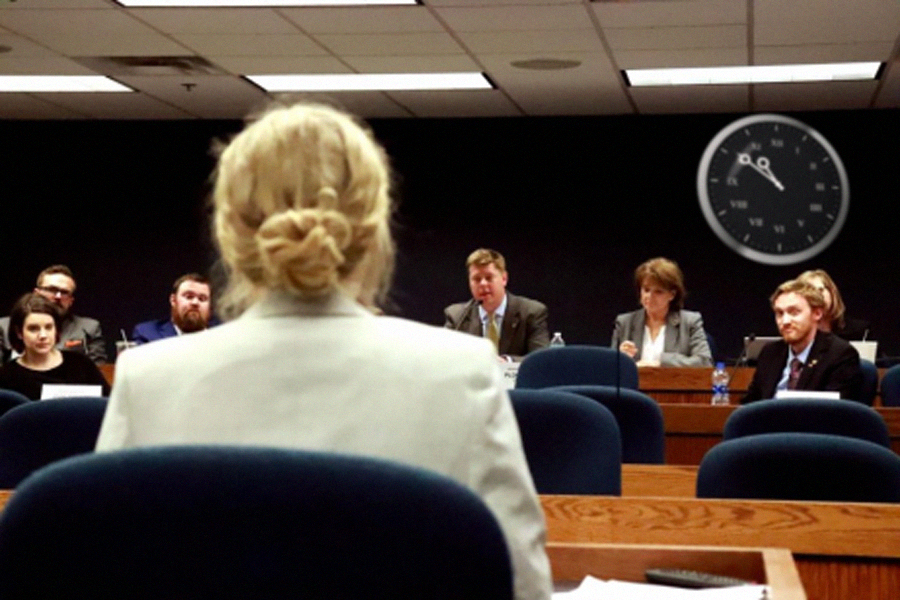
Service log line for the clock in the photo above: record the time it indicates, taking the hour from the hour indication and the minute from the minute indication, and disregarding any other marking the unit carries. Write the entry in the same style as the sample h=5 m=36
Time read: h=10 m=51
